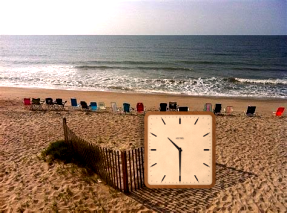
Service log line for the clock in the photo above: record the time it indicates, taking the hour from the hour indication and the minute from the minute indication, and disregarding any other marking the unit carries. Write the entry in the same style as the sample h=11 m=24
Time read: h=10 m=30
